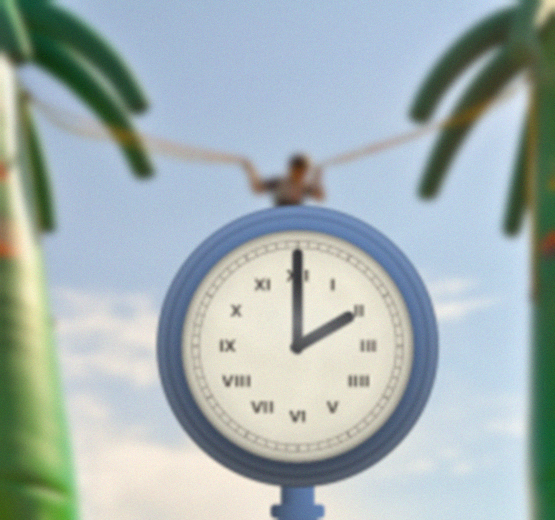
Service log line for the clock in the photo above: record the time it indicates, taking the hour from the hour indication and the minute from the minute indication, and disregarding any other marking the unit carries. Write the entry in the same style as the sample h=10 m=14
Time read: h=2 m=0
